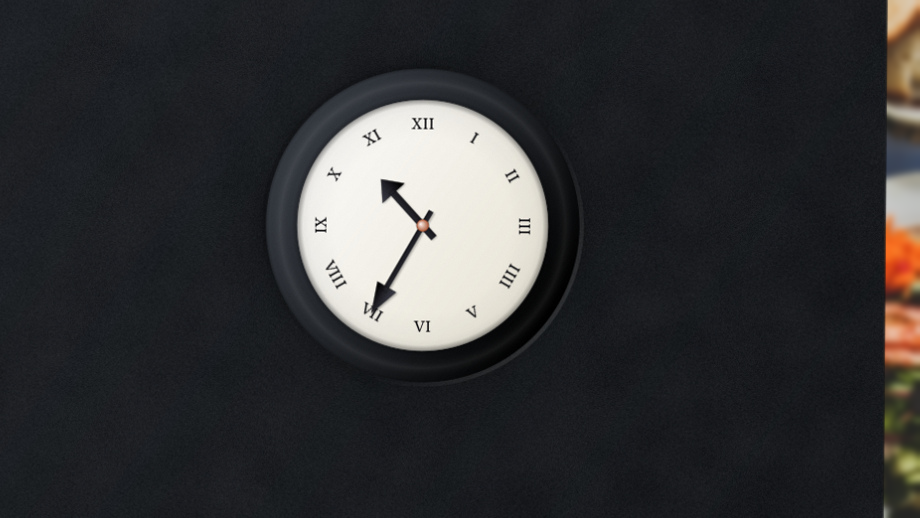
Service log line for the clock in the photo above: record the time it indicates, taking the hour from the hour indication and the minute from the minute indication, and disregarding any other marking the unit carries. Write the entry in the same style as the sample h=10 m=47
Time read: h=10 m=35
